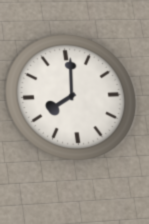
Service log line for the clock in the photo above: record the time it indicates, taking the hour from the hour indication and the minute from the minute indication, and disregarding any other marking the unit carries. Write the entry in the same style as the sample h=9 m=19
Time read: h=8 m=1
